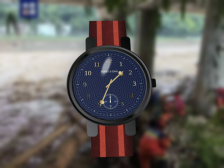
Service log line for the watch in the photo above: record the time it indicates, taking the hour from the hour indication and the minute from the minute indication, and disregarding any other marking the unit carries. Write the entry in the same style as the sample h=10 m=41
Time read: h=1 m=34
